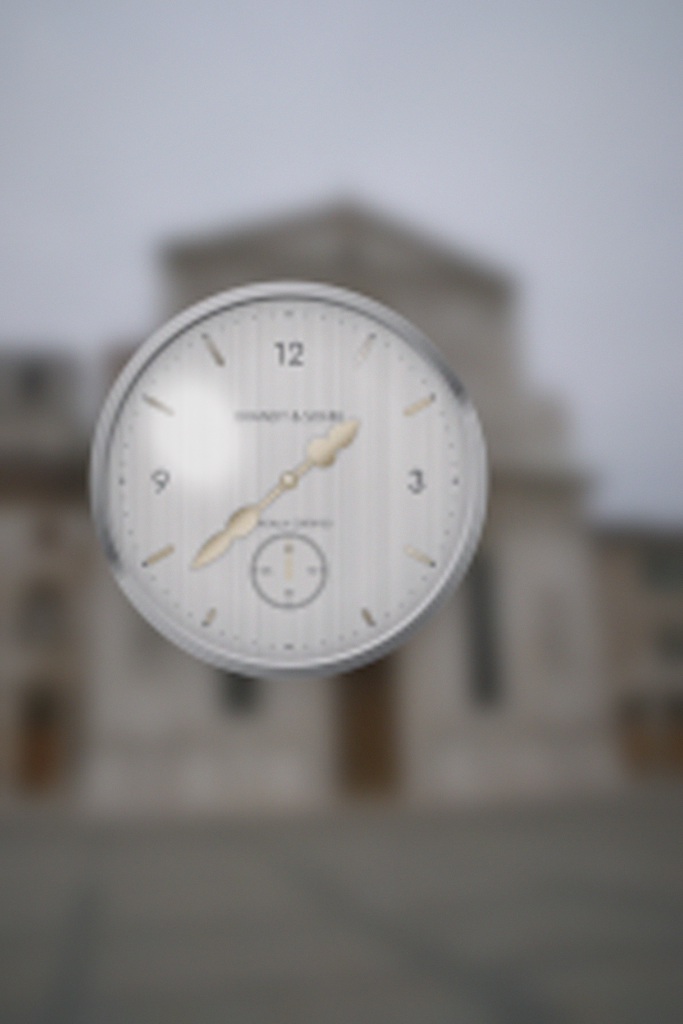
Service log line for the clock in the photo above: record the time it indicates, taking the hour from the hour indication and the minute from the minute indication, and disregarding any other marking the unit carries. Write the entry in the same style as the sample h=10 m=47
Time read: h=1 m=38
